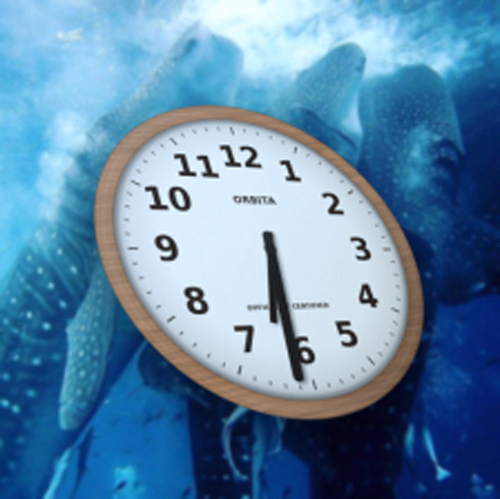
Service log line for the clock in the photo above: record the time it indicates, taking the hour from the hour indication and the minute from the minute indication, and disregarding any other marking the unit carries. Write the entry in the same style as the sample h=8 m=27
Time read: h=6 m=31
